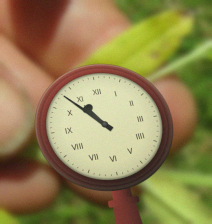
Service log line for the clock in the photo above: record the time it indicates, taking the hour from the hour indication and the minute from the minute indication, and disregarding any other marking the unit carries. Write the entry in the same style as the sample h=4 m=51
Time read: h=10 m=53
